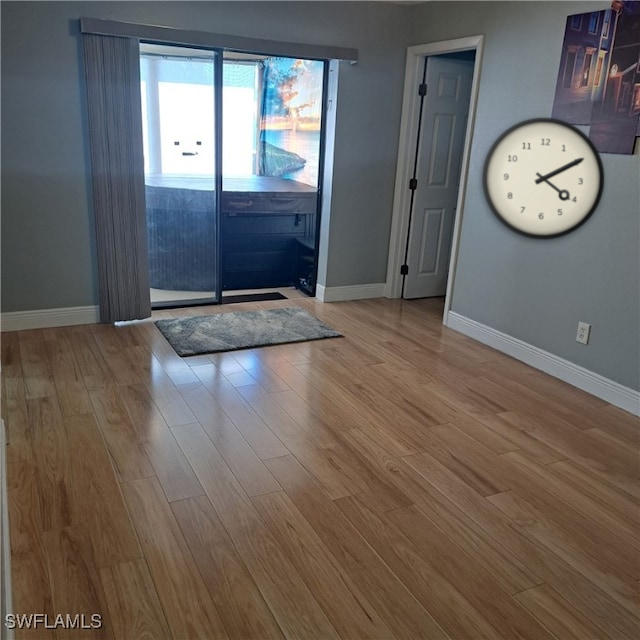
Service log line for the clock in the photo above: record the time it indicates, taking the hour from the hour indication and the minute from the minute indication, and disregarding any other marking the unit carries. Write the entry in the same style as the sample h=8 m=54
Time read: h=4 m=10
